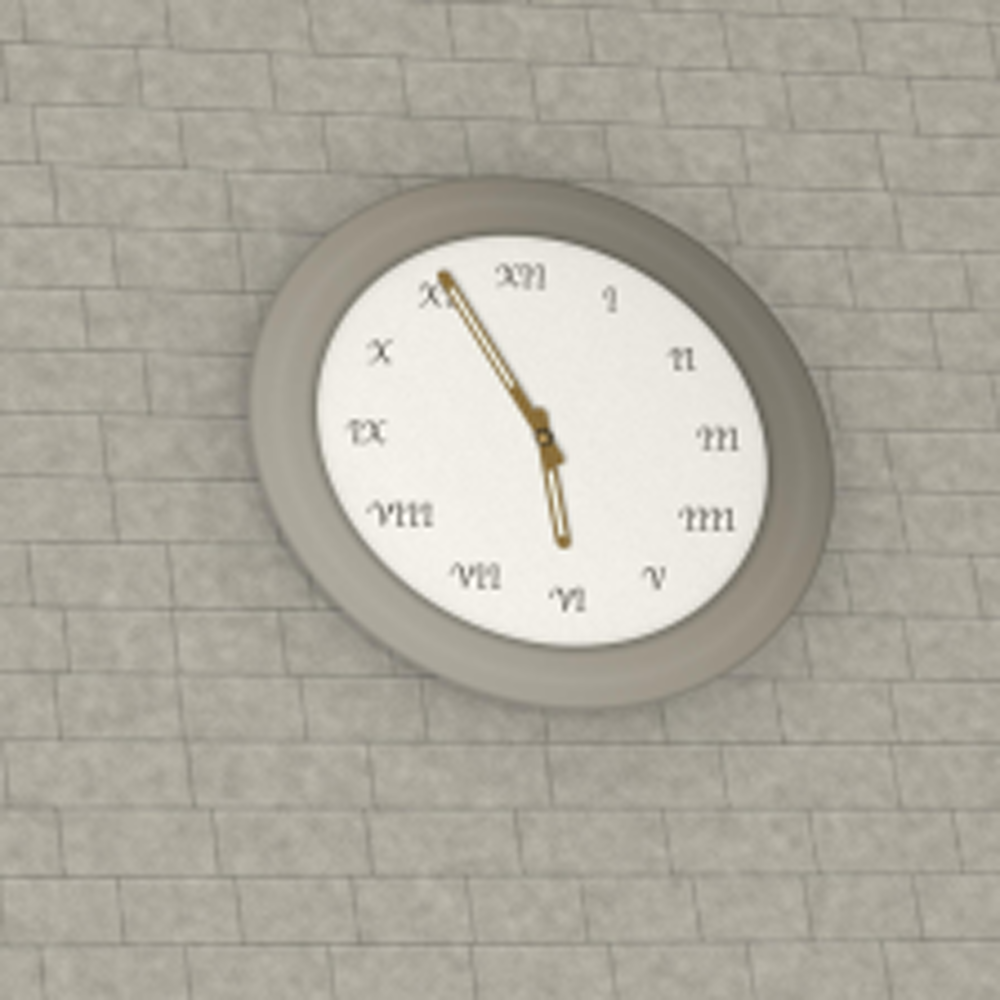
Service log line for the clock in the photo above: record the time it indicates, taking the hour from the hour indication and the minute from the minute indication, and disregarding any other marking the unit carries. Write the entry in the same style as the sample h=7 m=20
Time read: h=5 m=56
